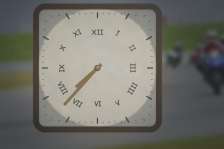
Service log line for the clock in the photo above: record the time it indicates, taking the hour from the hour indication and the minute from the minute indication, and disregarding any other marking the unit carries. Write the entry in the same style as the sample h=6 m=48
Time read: h=7 m=37
